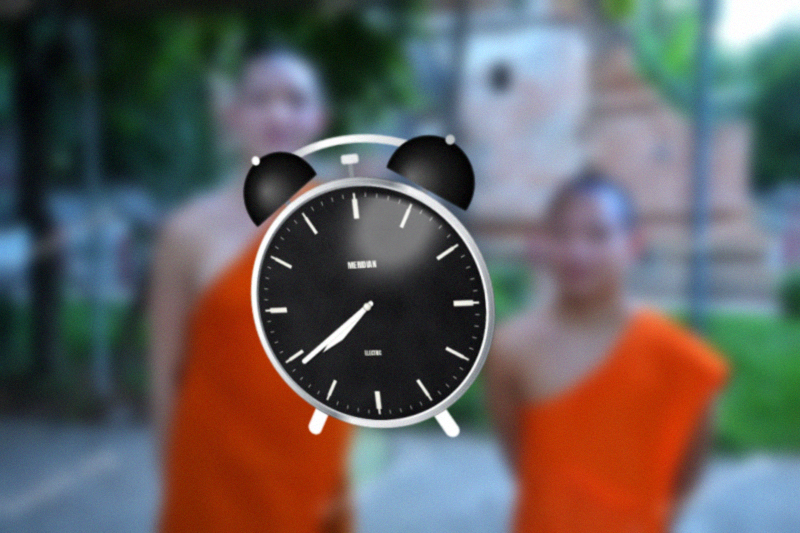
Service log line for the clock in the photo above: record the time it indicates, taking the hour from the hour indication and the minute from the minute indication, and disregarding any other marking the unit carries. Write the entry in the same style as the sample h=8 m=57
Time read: h=7 m=39
